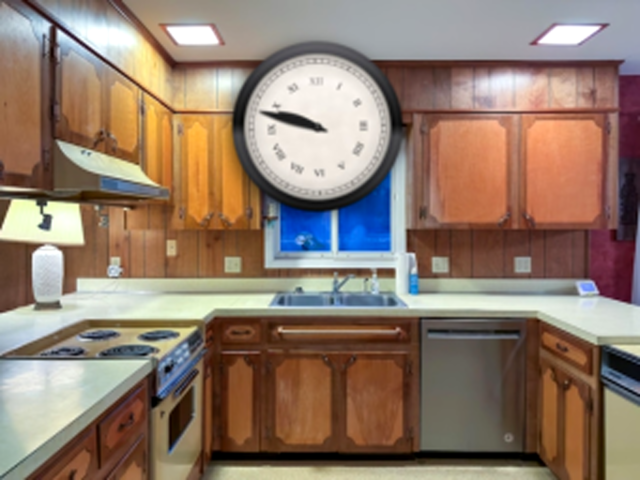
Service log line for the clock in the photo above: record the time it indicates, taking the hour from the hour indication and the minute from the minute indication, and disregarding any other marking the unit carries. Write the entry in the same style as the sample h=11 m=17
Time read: h=9 m=48
